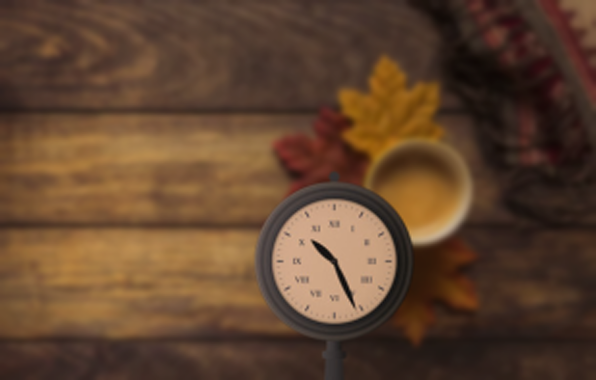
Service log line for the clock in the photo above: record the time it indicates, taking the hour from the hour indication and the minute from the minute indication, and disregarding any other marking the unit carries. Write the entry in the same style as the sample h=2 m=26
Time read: h=10 m=26
